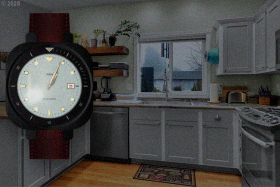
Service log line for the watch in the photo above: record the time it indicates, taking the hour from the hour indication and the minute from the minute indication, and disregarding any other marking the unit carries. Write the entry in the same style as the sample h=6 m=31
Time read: h=1 m=4
